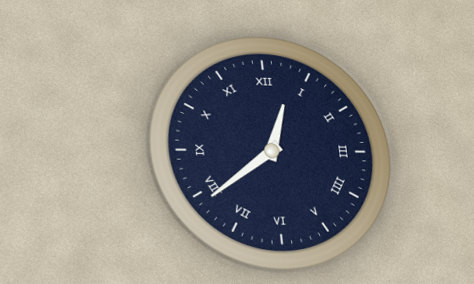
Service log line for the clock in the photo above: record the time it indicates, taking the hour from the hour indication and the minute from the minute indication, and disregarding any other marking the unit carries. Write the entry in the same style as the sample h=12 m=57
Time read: h=12 m=39
